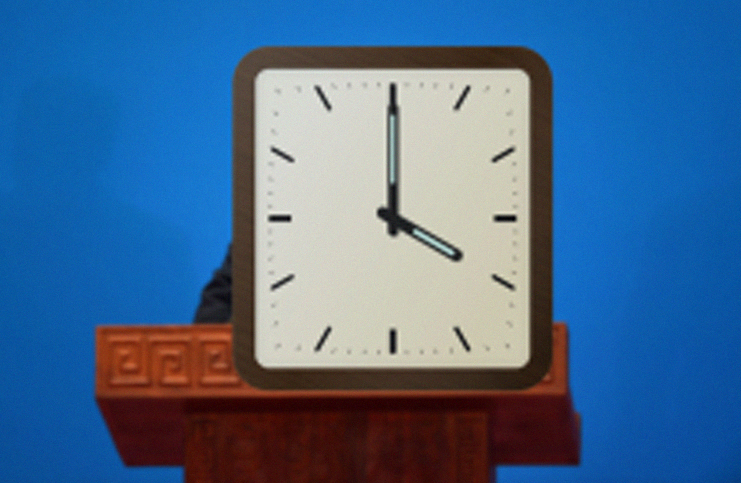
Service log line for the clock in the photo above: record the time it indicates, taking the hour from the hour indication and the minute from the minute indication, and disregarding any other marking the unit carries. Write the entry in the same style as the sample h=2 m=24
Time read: h=4 m=0
